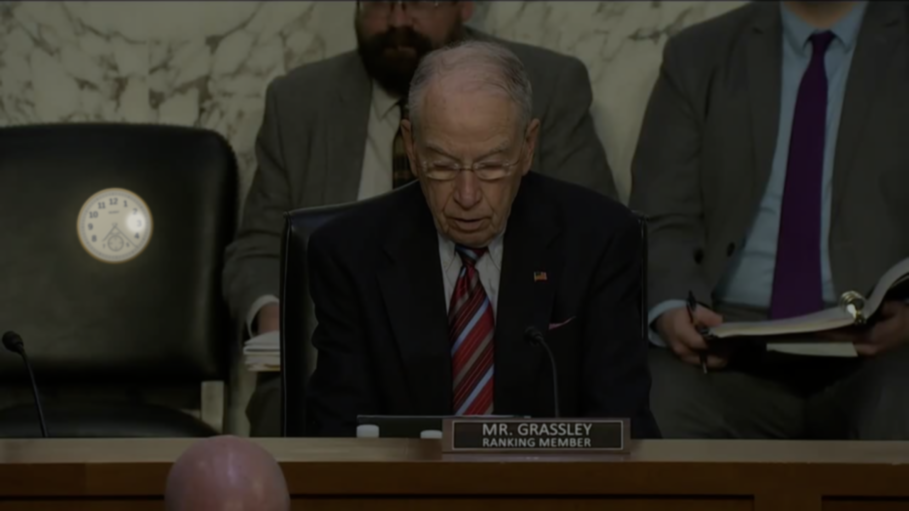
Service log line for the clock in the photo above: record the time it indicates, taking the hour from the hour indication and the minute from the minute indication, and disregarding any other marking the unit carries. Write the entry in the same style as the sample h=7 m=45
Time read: h=7 m=23
